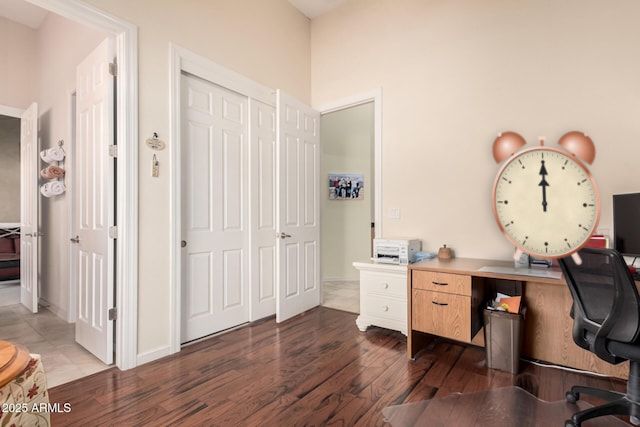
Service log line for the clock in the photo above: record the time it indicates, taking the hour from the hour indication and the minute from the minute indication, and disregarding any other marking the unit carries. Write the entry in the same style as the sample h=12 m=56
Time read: h=12 m=0
